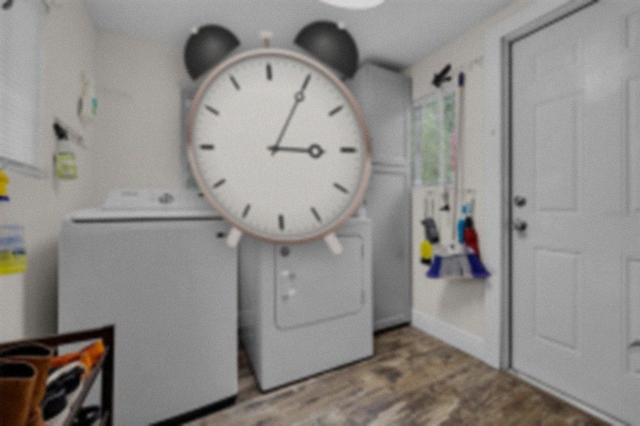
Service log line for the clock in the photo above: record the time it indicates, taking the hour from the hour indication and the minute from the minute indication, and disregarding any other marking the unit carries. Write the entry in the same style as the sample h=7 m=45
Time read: h=3 m=5
